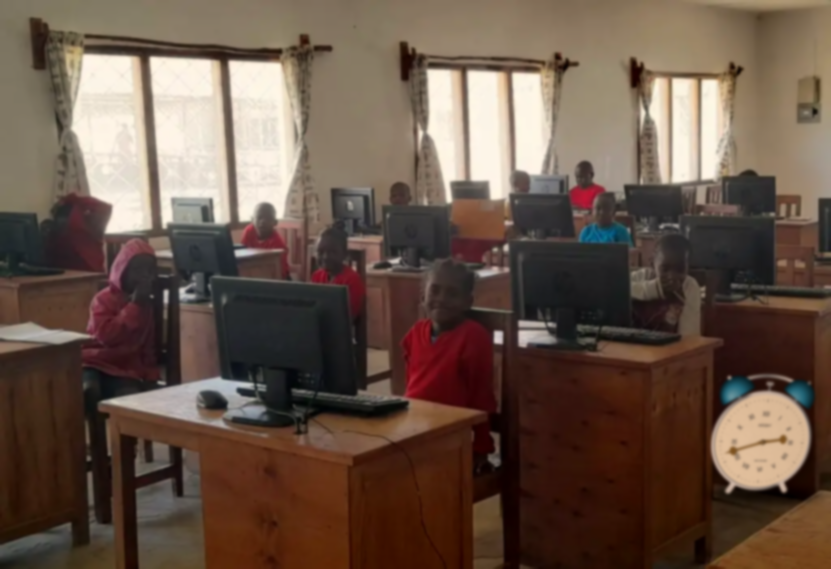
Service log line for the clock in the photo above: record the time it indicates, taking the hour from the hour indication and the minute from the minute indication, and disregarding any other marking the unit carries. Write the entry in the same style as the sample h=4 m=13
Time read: h=2 m=42
